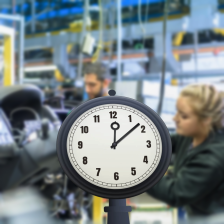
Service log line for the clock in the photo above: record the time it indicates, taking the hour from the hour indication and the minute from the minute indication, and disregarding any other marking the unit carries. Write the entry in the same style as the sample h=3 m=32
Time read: h=12 m=8
